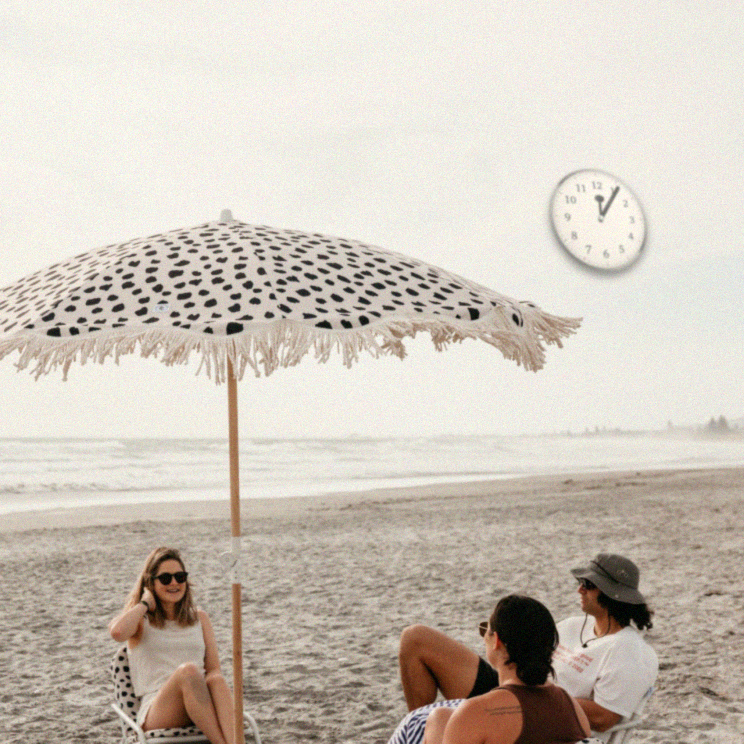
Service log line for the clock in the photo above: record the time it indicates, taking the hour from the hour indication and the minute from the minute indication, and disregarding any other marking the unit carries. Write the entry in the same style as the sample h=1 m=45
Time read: h=12 m=6
